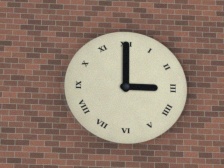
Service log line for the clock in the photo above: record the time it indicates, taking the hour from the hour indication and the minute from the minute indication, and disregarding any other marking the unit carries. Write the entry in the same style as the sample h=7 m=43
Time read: h=3 m=0
